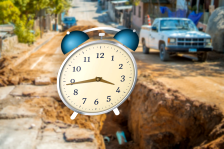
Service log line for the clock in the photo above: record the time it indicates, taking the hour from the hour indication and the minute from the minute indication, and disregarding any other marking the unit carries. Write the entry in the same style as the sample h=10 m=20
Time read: h=3 m=44
